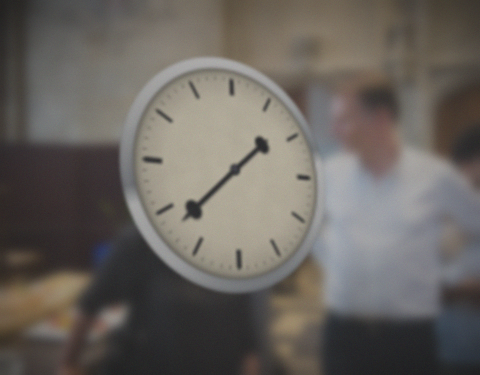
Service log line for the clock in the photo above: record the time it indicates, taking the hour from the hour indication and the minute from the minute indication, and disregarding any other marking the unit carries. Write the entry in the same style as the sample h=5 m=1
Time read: h=1 m=38
